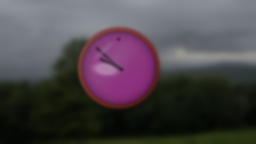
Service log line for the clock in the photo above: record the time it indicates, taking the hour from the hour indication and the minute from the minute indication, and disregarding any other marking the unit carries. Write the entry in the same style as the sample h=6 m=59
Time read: h=9 m=52
